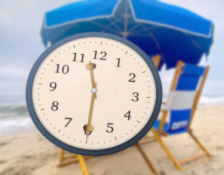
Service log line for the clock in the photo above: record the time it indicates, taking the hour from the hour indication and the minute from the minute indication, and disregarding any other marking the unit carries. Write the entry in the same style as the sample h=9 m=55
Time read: h=11 m=30
